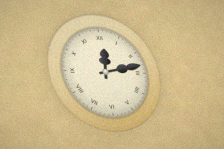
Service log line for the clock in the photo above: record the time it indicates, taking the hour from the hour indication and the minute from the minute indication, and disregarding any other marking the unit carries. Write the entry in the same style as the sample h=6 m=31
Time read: h=12 m=13
